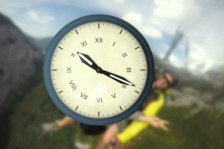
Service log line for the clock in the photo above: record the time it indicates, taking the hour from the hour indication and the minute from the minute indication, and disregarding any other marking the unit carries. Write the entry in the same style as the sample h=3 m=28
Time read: h=10 m=19
